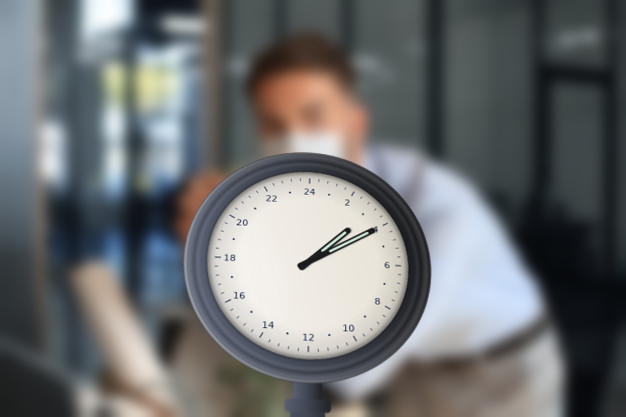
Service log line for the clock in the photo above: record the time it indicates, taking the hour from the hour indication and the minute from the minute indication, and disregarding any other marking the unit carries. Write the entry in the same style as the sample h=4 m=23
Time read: h=3 m=10
